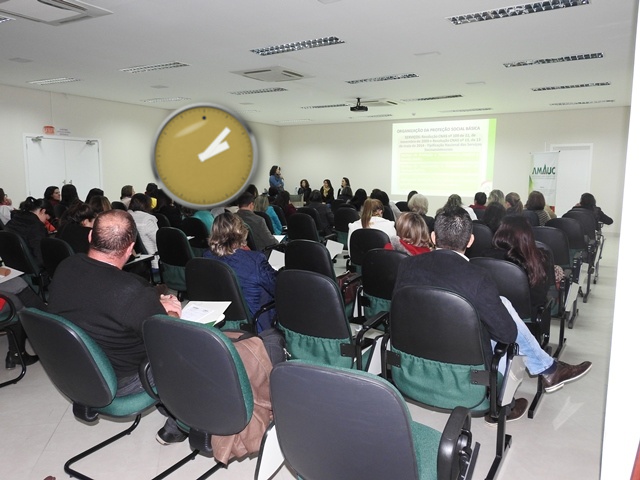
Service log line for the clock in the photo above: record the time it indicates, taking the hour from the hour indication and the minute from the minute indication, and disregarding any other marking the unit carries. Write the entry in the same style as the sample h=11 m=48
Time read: h=2 m=7
